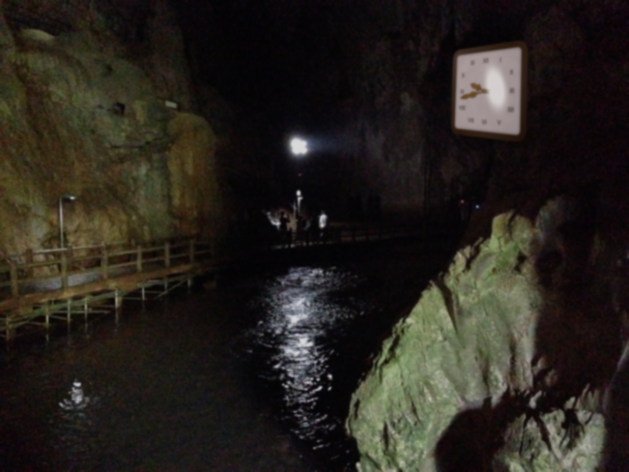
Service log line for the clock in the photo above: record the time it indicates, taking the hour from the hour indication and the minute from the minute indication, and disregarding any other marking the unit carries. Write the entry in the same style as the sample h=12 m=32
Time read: h=9 m=43
